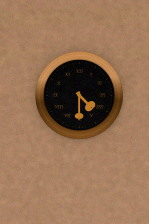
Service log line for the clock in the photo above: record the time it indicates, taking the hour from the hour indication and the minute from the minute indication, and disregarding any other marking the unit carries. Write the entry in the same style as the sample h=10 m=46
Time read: h=4 m=30
